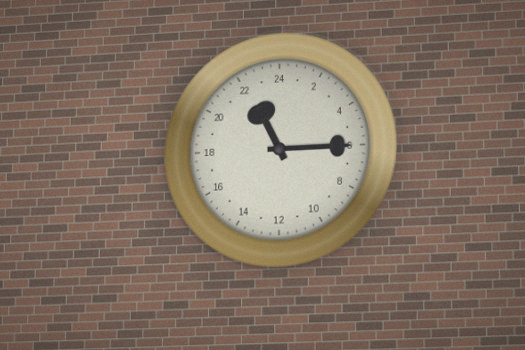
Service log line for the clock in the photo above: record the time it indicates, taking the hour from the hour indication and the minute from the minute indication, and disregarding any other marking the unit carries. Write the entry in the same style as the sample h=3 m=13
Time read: h=22 m=15
